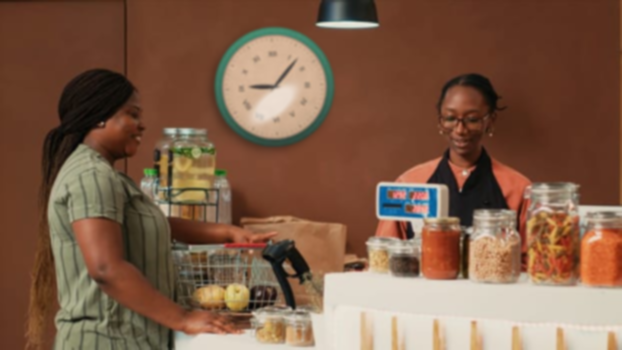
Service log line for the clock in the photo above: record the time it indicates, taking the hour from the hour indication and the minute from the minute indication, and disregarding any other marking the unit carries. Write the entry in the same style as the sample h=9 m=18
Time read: h=9 m=7
